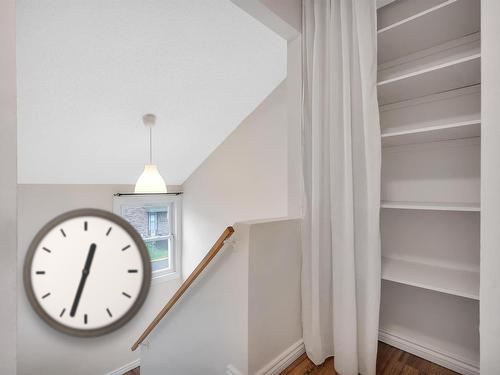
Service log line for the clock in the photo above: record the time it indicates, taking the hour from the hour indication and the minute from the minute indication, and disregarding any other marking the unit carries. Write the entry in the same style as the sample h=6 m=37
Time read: h=12 m=33
